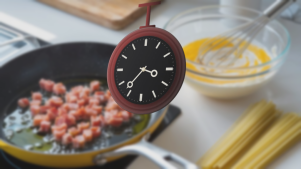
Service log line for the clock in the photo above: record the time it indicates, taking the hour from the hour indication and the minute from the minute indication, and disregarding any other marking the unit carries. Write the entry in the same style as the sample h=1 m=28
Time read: h=3 m=37
